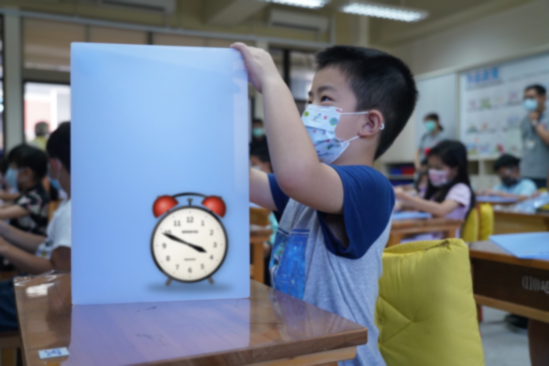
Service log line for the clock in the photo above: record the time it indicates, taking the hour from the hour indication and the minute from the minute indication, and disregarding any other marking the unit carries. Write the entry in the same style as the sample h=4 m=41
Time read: h=3 m=49
